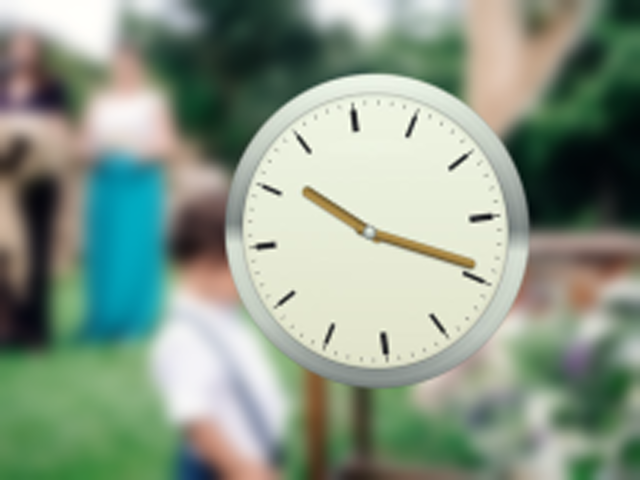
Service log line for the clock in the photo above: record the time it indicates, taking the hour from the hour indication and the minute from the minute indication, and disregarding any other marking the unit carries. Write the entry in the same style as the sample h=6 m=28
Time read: h=10 m=19
